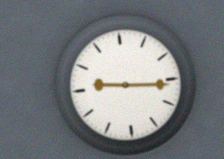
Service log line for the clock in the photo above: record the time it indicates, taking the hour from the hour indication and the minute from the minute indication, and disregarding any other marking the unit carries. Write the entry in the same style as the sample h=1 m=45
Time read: h=9 m=16
